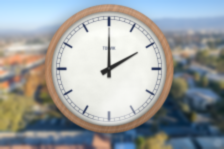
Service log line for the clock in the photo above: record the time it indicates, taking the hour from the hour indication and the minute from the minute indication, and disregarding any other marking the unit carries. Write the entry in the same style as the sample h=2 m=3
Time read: h=2 m=0
